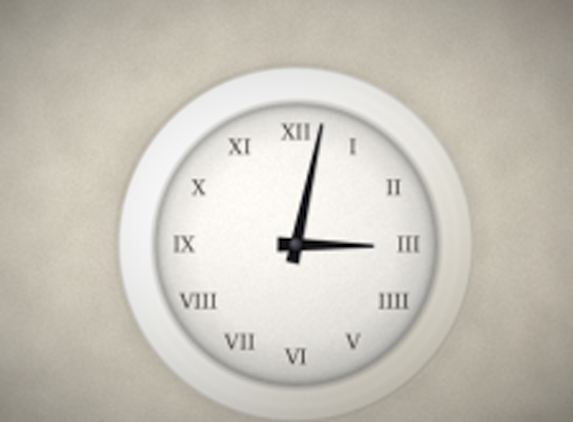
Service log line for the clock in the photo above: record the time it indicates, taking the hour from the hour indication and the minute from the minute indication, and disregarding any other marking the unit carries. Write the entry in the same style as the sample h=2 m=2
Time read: h=3 m=2
